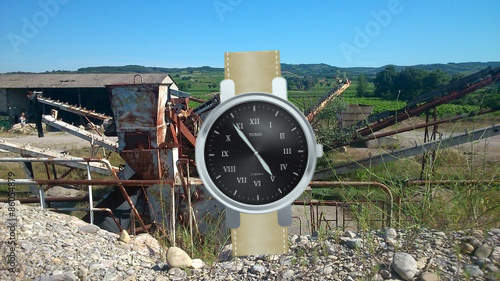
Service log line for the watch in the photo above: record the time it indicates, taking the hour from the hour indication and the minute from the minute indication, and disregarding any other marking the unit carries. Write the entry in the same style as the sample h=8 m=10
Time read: h=4 m=54
